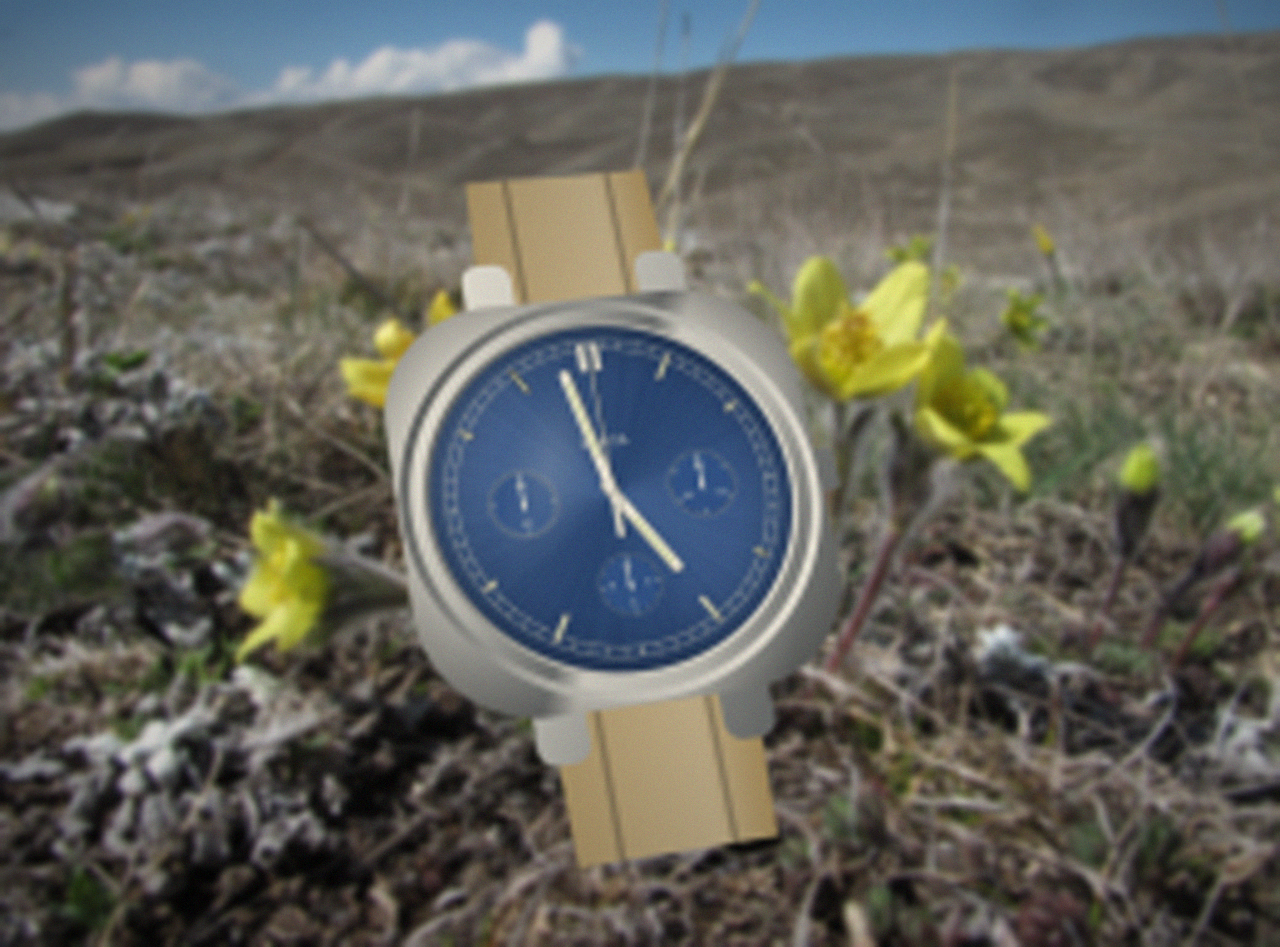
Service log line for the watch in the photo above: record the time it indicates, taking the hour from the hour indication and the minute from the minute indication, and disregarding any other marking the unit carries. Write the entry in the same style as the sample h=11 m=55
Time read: h=4 m=58
